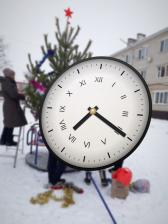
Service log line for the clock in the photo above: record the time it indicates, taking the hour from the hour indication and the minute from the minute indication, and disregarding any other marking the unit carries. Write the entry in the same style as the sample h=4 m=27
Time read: h=7 m=20
